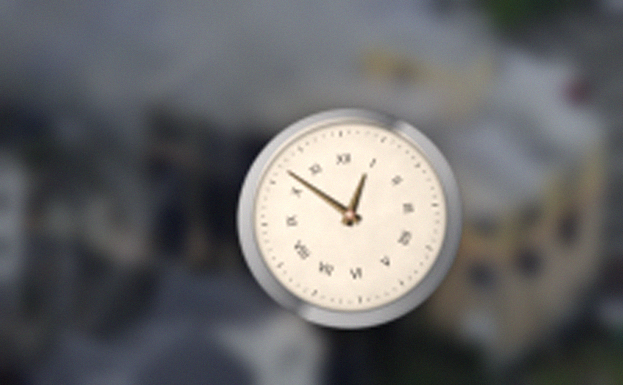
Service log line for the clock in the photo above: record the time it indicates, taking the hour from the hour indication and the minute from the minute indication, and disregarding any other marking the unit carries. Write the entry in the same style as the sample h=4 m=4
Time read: h=12 m=52
